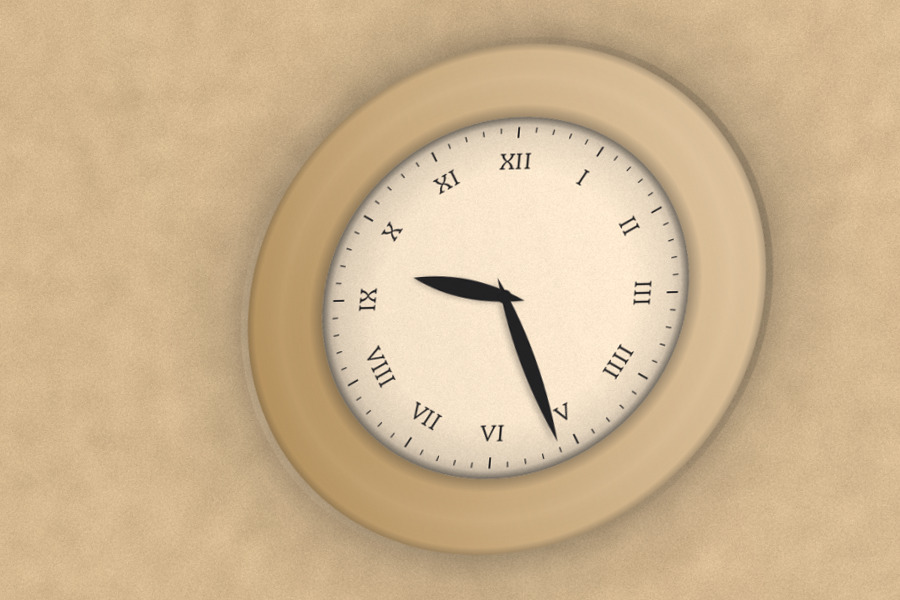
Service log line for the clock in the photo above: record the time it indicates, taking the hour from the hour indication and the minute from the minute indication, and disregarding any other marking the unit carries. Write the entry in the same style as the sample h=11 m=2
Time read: h=9 m=26
